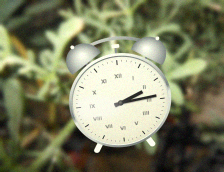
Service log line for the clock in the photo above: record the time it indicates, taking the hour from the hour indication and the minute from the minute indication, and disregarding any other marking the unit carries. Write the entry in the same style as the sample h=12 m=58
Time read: h=2 m=14
